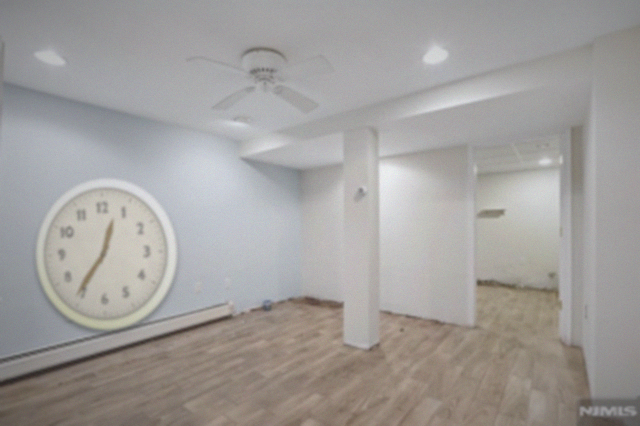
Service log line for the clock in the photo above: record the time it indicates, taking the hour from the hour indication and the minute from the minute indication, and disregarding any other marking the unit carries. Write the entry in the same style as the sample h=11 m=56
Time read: h=12 m=36
